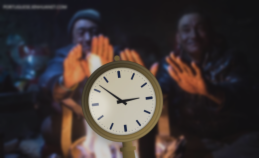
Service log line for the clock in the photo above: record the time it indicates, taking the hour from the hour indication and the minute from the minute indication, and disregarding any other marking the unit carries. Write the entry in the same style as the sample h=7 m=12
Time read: h=2 m=52
